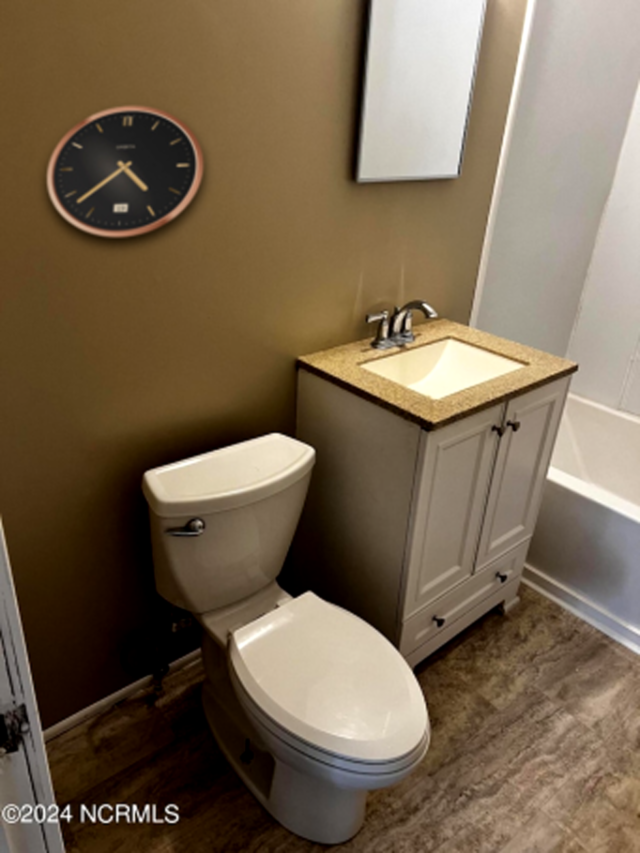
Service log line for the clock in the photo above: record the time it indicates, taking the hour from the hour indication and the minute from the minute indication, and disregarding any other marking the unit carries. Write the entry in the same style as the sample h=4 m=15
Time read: h=4 m=38
